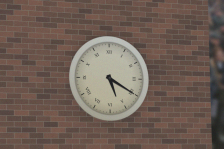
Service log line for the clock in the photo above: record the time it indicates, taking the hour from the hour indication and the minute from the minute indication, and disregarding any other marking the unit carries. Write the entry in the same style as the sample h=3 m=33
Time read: h=5 m=20
